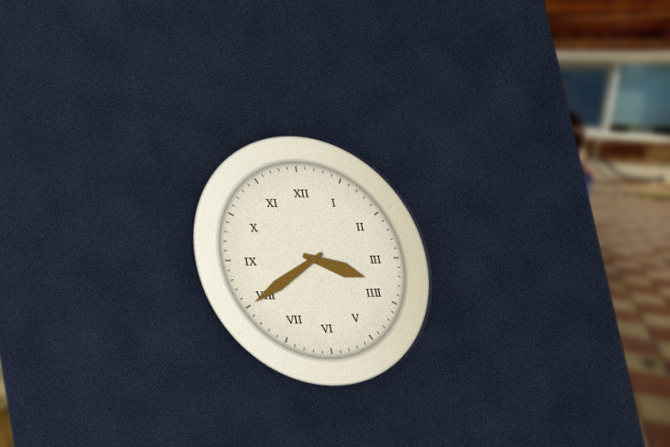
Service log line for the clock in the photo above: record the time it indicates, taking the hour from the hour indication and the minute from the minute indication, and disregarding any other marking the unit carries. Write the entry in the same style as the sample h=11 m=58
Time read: h=3 m=40
